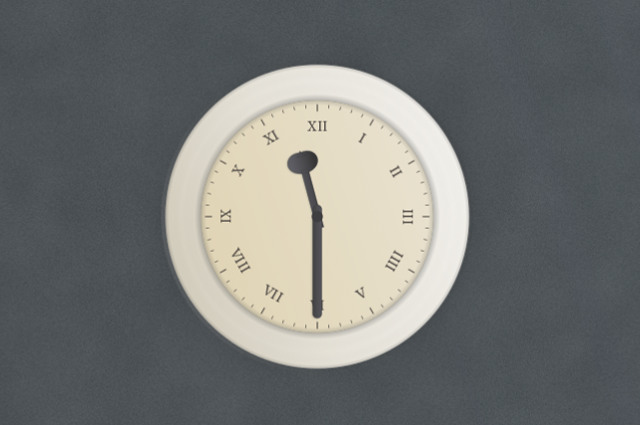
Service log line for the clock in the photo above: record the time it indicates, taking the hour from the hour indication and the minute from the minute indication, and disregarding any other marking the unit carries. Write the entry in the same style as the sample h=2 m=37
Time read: h=11 m=30
